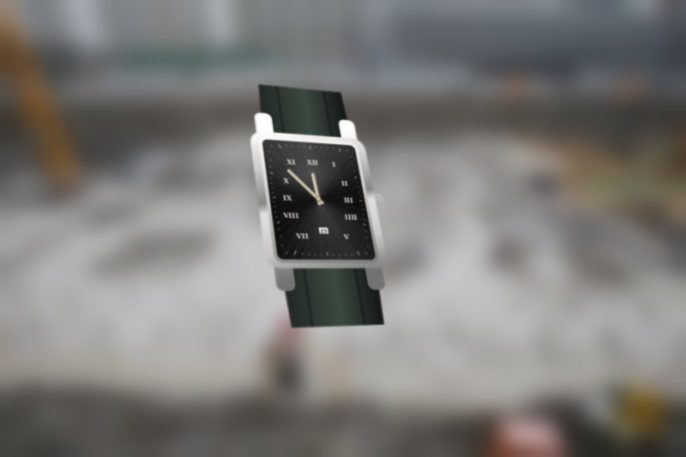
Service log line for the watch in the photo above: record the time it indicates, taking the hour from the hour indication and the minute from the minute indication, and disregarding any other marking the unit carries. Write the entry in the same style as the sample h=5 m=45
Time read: h=11 m=53
